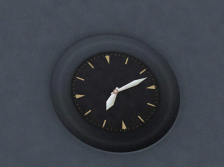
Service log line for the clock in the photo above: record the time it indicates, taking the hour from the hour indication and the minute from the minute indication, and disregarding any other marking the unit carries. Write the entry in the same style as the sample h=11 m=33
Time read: h=7 m=12
